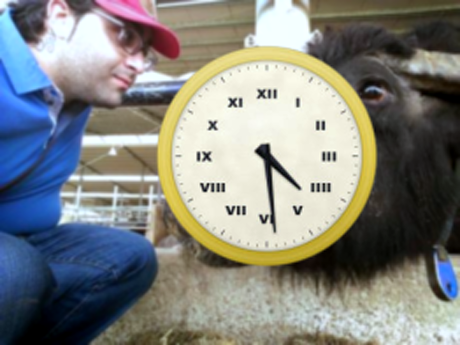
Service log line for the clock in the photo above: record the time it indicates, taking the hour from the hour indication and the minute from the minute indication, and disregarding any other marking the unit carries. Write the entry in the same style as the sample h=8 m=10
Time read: h=4 m=29
